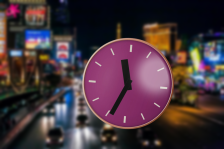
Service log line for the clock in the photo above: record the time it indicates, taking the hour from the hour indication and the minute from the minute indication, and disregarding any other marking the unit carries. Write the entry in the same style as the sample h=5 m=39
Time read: h=11 m=34
